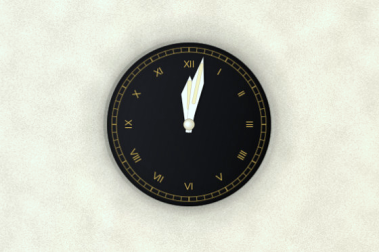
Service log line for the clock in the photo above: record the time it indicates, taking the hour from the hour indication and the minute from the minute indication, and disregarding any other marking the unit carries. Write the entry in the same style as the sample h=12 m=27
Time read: h=12 m=2
